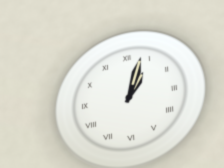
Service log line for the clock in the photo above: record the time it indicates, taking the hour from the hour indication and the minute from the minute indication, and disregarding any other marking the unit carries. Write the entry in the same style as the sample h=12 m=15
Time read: h=1 m=3
